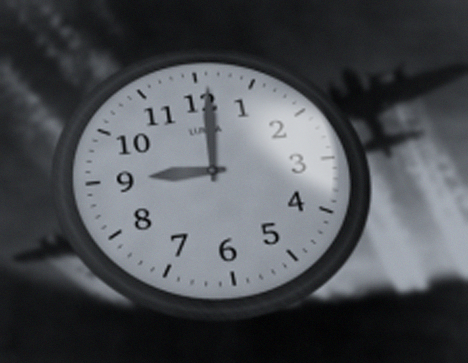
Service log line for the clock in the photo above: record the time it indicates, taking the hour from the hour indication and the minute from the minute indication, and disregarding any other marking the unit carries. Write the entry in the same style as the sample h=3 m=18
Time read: h=9 m=1
